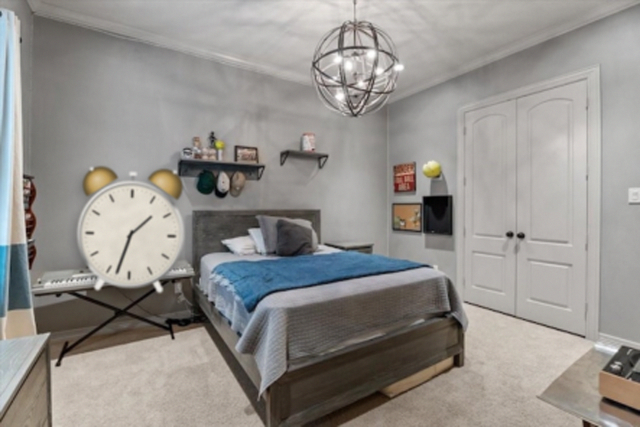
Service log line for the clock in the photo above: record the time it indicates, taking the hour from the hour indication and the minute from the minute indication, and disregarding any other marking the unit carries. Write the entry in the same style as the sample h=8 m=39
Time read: h=1 m=33
